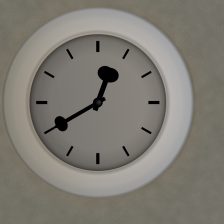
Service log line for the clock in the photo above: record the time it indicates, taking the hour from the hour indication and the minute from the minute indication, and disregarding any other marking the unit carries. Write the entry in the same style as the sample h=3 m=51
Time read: h=12 m=40
